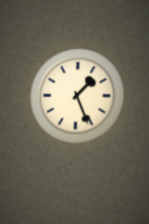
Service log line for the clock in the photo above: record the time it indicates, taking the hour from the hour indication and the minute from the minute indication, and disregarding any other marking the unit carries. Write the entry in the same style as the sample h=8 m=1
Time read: h=1 m=26
